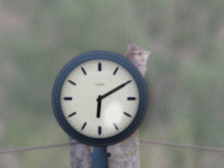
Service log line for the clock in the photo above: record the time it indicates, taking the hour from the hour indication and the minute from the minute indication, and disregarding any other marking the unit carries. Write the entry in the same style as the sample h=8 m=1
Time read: h=6 m=10
